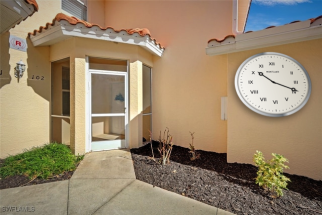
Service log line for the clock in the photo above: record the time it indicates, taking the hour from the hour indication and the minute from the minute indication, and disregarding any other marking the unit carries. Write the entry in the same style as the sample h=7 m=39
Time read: h=10 m=19
